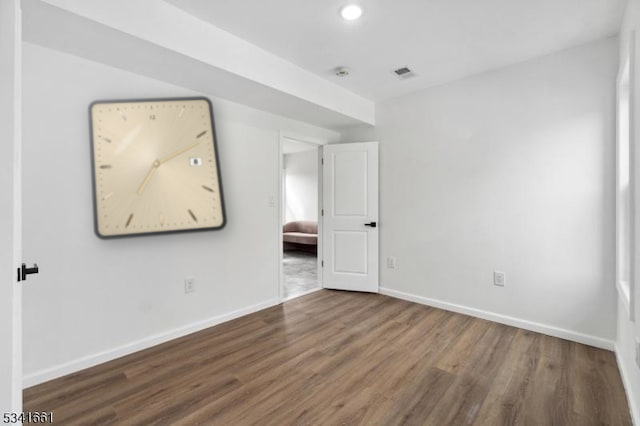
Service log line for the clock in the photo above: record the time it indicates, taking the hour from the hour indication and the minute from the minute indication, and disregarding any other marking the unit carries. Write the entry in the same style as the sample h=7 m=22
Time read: h=7 m=11
